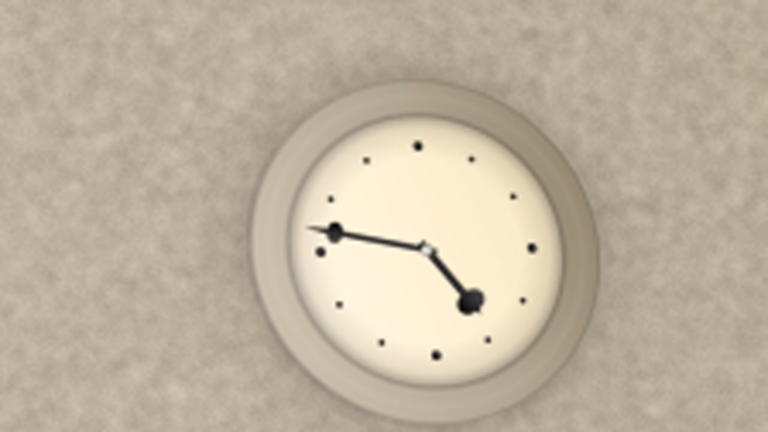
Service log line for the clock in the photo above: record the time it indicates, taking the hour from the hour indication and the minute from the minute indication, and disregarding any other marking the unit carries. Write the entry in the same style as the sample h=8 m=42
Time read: h=4 m=47
